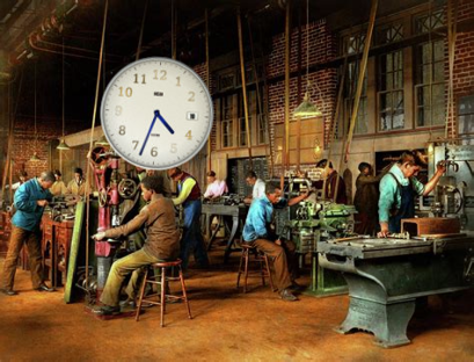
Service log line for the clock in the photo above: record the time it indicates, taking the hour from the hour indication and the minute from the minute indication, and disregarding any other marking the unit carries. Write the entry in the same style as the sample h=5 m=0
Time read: h=4 m=33
